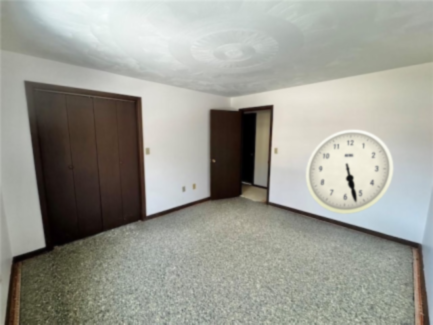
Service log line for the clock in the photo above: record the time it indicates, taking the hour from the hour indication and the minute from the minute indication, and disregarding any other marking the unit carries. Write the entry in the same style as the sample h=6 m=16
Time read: h=5 m=27
